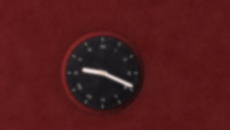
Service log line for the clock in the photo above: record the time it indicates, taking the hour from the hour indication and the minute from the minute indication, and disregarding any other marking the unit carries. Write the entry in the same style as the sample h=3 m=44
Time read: h=9 m=19
